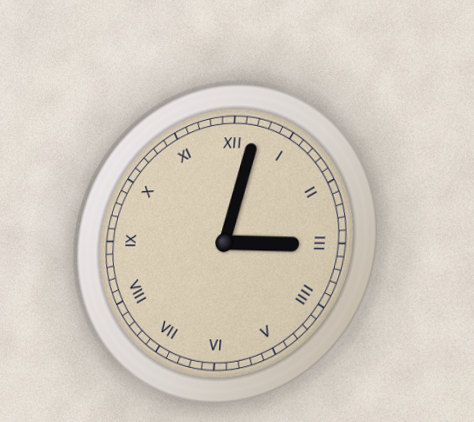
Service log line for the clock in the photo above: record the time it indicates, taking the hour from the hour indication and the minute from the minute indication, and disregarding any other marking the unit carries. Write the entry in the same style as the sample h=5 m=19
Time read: h=3 m=2
